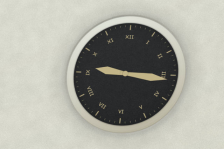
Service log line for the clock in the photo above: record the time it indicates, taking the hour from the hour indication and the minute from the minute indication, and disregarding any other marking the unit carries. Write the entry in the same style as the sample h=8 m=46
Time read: h=9 m=16
